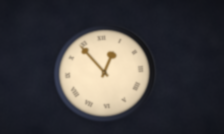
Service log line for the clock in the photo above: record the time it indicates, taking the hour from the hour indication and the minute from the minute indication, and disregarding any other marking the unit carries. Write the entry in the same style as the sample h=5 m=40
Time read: h=12 m=54
